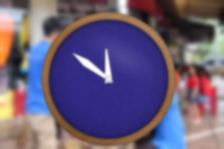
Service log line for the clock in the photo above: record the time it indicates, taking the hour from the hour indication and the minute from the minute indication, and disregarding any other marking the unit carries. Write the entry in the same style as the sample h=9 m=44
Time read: h=11 m=51
